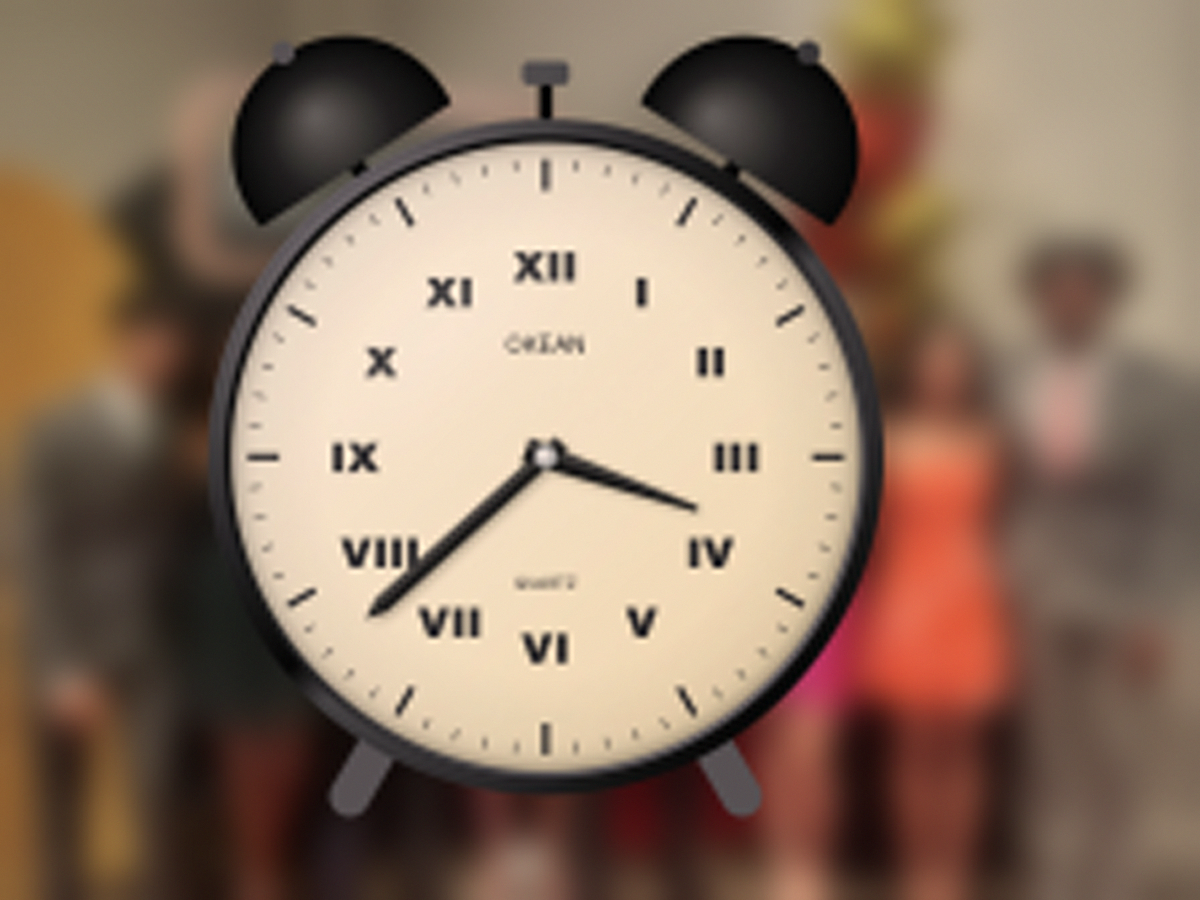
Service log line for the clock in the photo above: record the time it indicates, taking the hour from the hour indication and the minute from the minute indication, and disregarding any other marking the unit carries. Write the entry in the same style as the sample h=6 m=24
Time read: h=3 m=38
